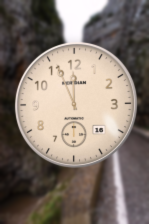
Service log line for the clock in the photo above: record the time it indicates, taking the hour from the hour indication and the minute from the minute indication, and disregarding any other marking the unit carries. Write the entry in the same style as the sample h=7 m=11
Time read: h=11 m=56
